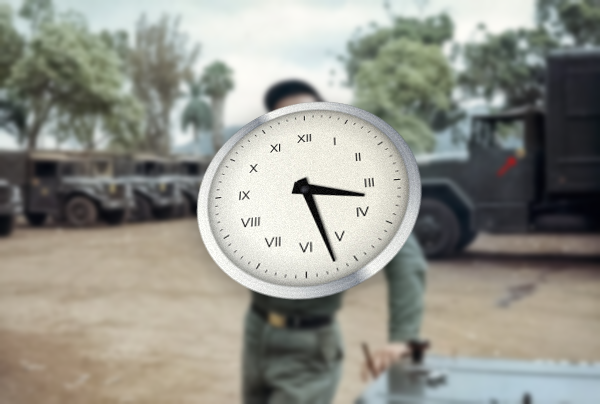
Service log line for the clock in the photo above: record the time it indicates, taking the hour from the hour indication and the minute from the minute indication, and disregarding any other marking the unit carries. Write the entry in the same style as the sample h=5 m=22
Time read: h=3 m=27
